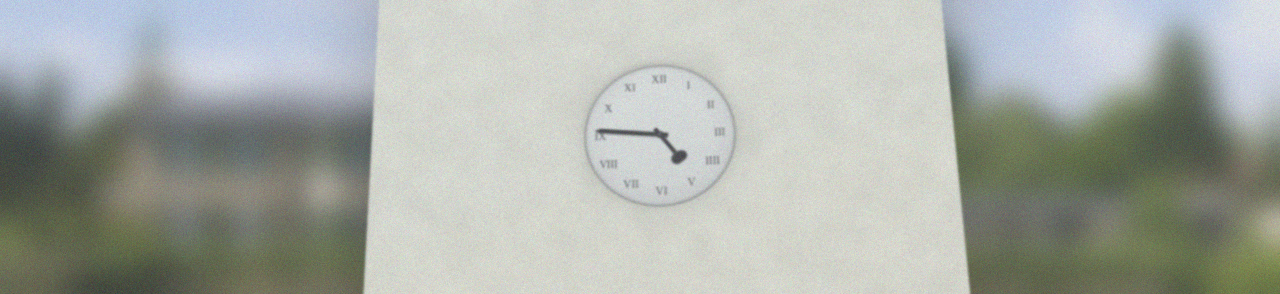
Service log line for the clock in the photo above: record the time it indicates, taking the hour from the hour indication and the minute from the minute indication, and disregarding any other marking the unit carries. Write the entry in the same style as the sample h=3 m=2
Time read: h=4 m=46
